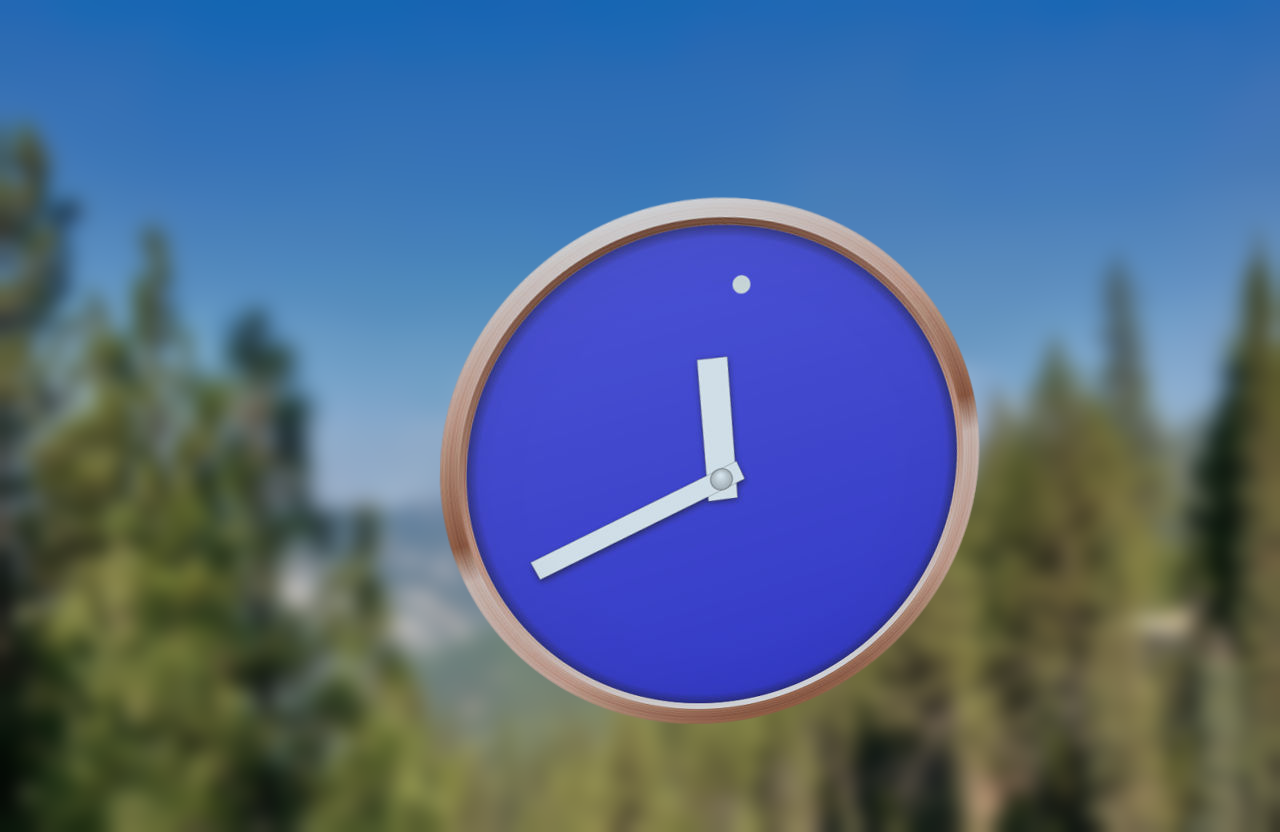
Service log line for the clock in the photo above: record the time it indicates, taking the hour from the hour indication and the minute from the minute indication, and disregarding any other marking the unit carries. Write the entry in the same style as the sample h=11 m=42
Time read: h=11 m=40
